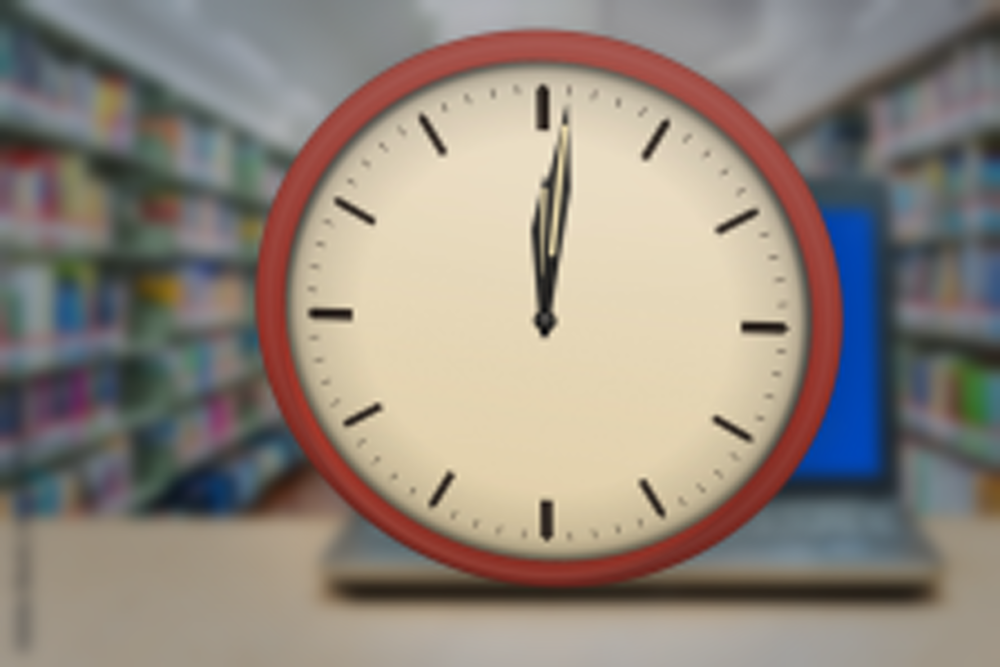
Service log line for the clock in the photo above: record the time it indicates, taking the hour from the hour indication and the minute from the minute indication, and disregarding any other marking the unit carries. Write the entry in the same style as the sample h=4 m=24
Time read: h=12 m=1
